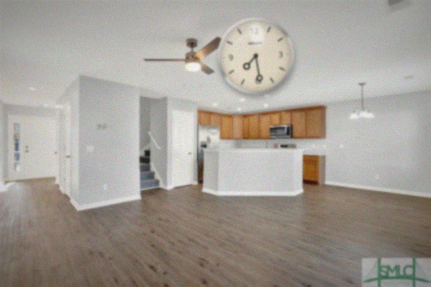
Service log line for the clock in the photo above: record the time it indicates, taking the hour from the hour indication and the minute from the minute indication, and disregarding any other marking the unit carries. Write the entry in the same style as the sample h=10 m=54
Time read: h=7 m=29
